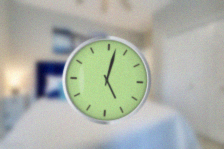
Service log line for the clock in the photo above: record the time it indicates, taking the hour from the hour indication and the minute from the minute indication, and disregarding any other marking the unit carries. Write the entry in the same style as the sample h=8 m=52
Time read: h=5 m=2
